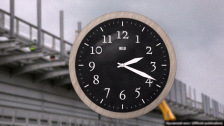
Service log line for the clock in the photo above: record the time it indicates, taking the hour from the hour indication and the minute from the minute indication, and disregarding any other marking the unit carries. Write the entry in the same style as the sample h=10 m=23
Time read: h=2 m=19
